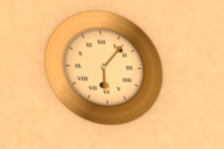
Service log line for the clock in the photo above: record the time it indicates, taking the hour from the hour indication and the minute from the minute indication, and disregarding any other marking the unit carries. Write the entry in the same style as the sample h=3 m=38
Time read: h=6 m=7
